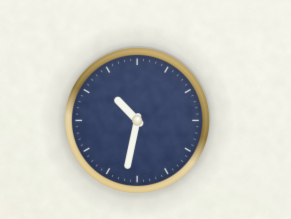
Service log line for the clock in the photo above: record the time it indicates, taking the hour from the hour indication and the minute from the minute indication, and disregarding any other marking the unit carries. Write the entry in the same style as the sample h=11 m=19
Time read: h=10 m=32
